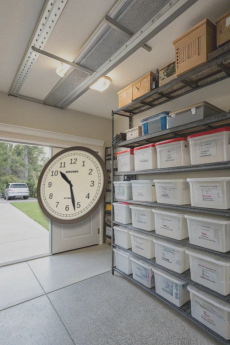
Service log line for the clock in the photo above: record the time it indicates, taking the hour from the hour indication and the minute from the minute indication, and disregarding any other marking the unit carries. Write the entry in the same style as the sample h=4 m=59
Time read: h=10 m=27
